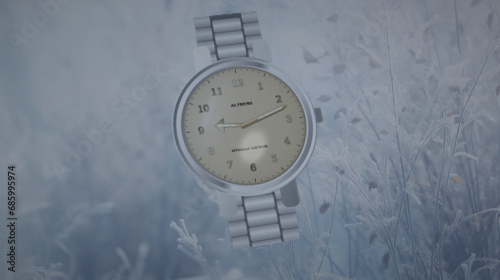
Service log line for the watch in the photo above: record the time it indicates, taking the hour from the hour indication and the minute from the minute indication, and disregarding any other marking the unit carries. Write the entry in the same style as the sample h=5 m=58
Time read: h=9 m=12
